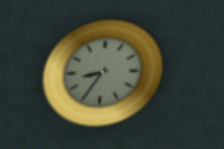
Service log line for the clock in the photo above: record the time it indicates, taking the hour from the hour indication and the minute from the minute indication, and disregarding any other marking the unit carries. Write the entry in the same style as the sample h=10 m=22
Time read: h=8 m=35
